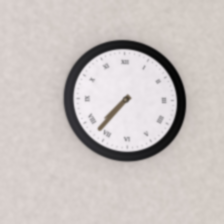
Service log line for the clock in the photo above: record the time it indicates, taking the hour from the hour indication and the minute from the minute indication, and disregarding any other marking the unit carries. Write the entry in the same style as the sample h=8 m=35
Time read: h=7 m=37
